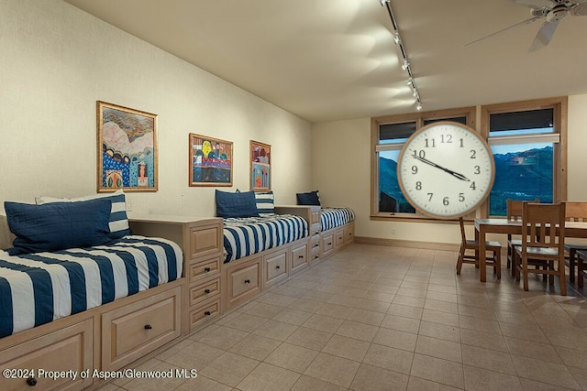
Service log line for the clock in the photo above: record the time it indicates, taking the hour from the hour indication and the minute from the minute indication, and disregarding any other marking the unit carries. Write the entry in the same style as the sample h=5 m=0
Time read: h=3 m=49
